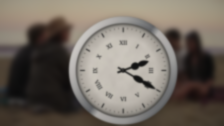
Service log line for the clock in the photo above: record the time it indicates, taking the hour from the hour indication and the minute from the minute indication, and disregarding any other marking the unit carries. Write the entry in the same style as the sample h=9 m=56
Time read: h=2 m=20
